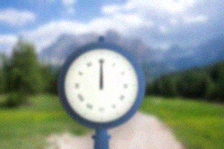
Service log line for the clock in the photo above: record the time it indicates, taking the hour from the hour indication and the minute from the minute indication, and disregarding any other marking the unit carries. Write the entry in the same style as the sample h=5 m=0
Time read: h=12 m=0
